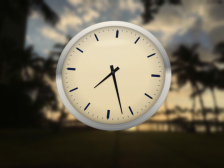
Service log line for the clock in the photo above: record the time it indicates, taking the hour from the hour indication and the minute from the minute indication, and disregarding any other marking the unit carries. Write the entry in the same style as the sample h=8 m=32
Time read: h=7 m=27
